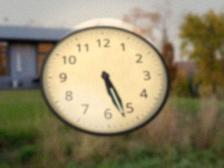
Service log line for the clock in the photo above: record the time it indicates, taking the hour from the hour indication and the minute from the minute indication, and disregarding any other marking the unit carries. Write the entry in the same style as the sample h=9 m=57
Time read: h=5 m=27
